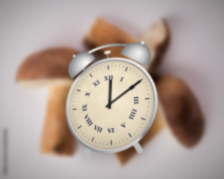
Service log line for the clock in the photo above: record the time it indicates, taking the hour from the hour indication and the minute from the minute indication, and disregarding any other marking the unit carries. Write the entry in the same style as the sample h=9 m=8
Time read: h=12 m=10
